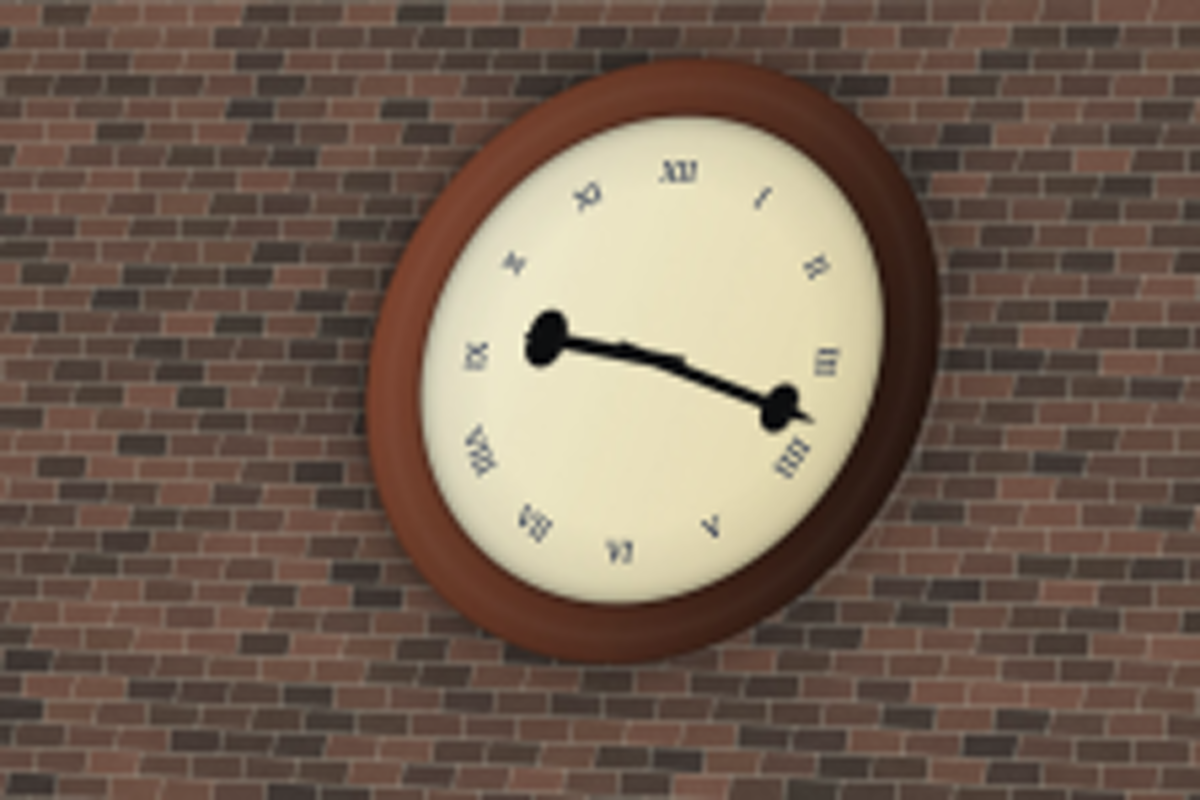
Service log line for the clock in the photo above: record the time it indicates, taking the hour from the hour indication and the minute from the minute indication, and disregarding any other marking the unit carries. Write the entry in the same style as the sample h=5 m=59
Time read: h=9 m=18
